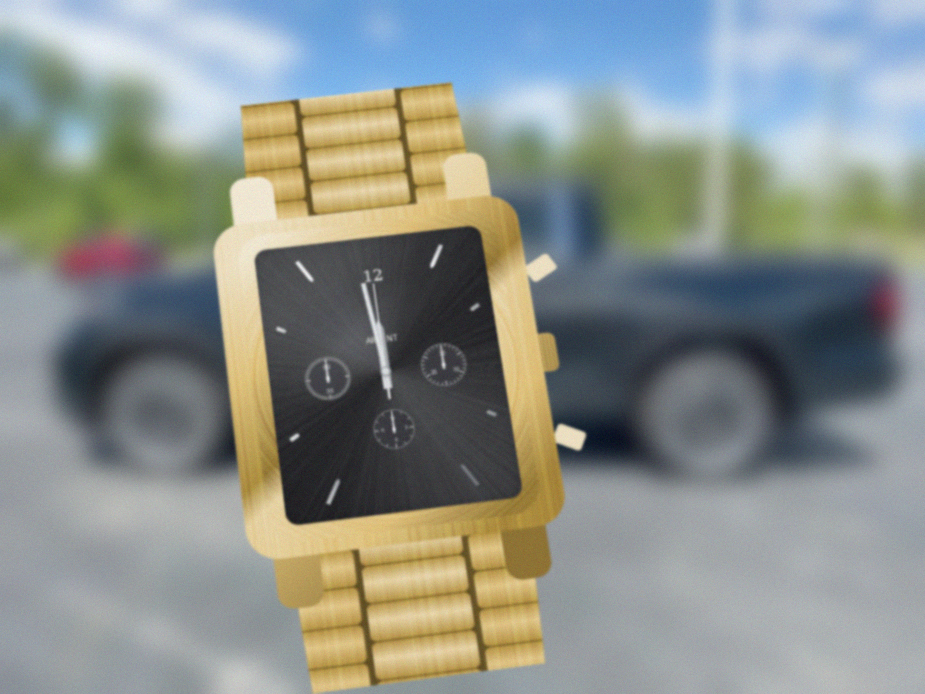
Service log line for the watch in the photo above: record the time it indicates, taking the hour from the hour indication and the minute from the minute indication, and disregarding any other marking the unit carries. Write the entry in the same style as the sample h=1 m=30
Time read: h=11 m=59
